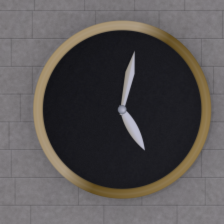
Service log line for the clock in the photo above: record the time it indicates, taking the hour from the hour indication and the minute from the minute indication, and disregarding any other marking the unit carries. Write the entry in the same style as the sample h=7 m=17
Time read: h=5 m=2
